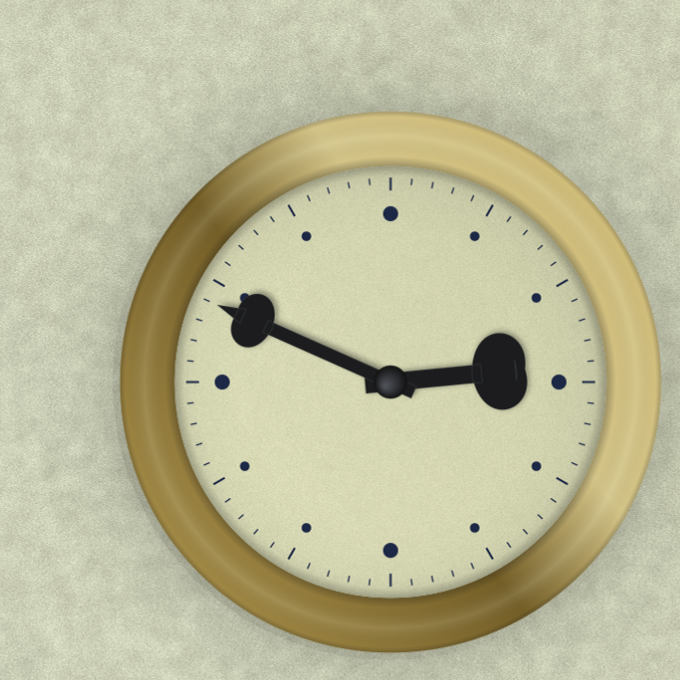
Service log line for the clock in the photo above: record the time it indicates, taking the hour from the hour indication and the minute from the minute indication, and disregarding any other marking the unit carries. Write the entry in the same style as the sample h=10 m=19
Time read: h=2 m=49
